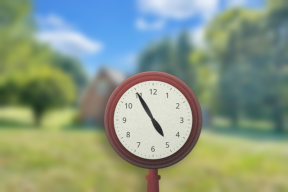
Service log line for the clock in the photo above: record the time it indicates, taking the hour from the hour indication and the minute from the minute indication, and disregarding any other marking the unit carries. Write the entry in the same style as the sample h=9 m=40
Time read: h=4 m=55
